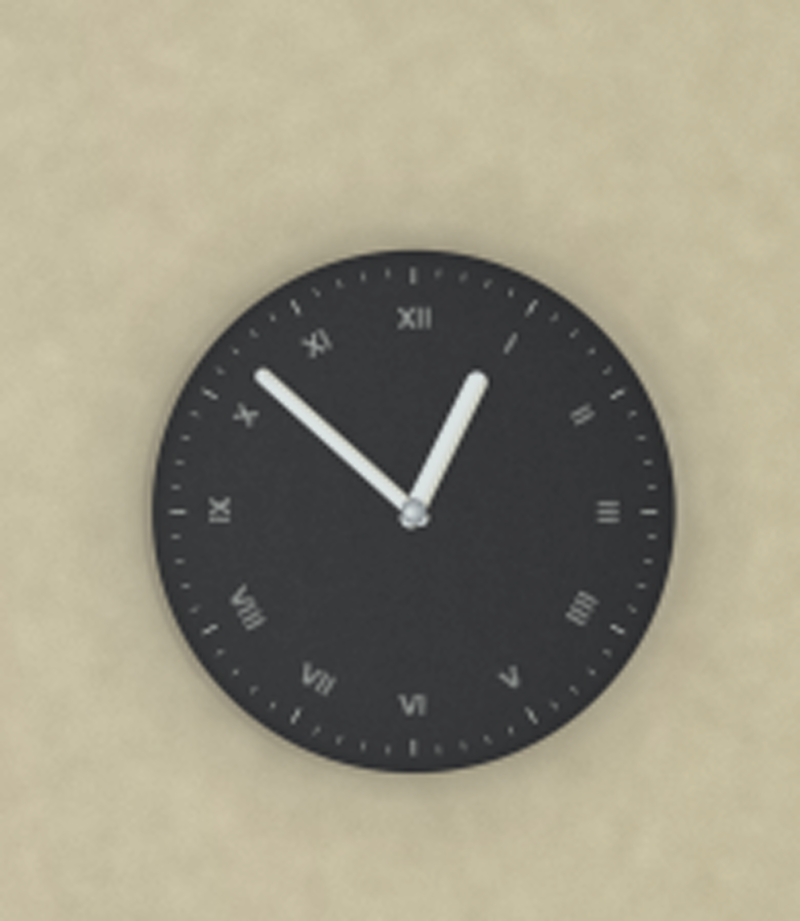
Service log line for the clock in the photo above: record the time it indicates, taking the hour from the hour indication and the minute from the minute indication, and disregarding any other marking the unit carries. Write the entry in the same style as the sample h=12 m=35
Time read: h=12 m=52
